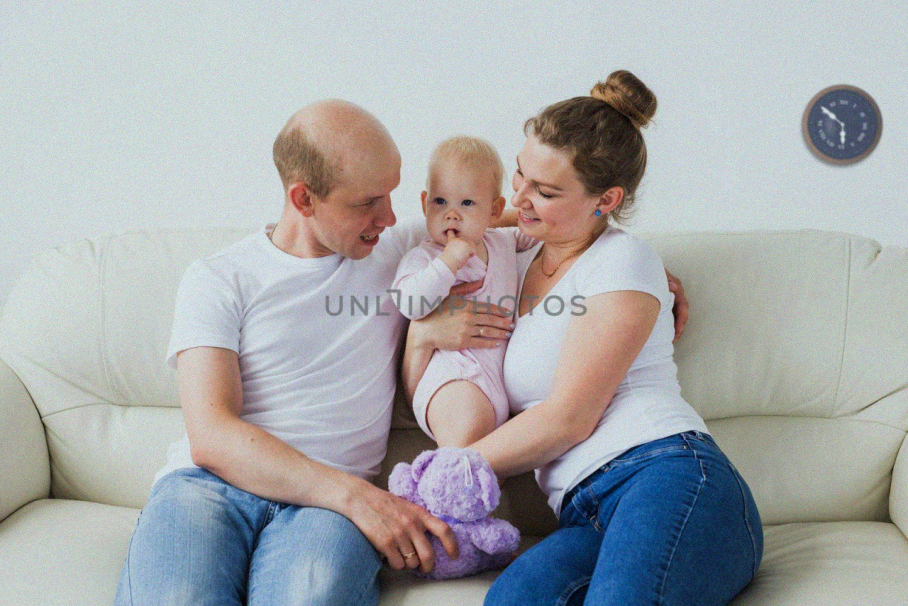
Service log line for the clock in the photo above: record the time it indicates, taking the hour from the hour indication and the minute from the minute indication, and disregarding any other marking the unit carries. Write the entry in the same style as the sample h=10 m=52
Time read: h=5 m=51
